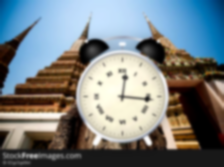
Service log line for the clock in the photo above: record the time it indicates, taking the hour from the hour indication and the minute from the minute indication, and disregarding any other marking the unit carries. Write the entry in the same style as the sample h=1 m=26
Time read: h=12 m=16
